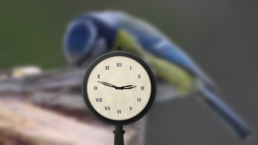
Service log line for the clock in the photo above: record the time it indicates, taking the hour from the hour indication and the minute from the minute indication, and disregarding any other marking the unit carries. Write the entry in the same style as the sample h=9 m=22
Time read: h=2 m=48
